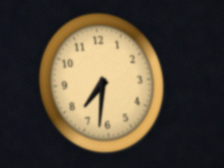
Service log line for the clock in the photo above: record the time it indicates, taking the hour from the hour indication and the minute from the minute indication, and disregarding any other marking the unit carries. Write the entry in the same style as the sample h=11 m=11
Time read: h=7 m=32
